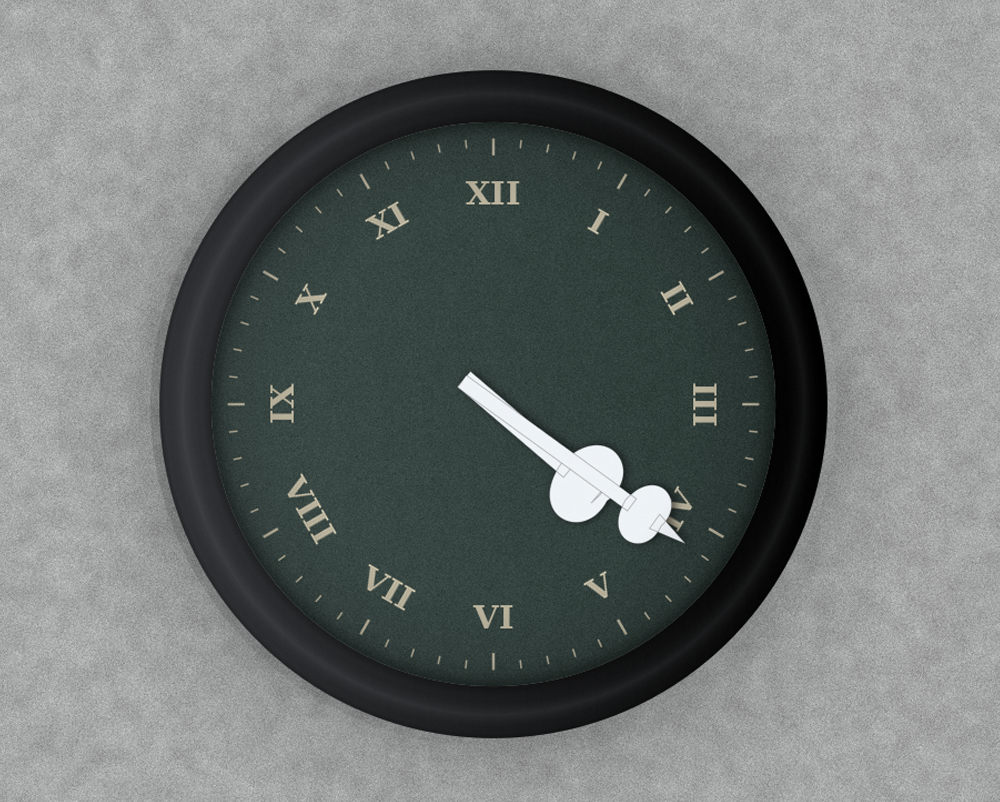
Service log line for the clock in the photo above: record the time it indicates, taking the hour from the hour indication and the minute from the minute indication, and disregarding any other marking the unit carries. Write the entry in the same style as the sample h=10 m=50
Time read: h=4 m=21
